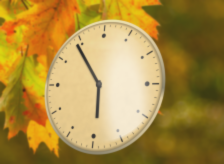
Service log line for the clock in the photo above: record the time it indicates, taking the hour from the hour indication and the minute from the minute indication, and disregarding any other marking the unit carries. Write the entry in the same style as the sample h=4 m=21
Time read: h=5 m=54
